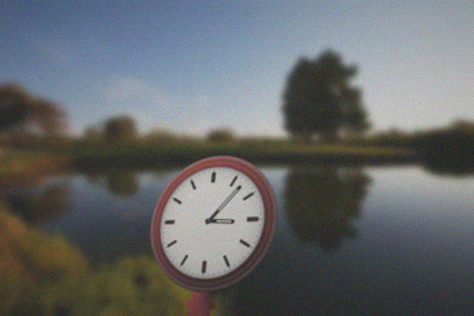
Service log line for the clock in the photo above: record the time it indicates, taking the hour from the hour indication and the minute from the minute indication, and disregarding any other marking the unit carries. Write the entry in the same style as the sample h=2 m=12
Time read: h=3 m=7
